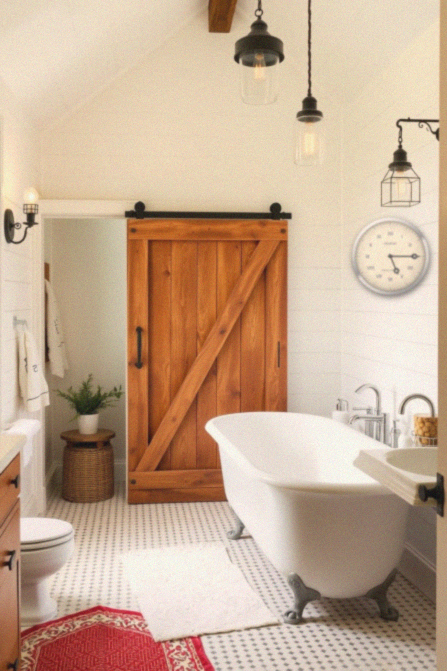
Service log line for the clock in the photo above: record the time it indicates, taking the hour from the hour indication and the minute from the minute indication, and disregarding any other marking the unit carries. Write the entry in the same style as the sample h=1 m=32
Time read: h=5 m=15
